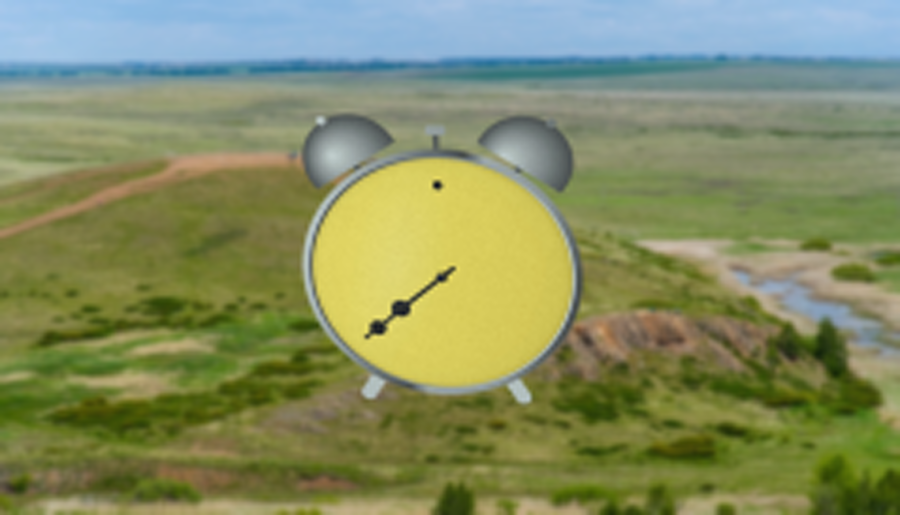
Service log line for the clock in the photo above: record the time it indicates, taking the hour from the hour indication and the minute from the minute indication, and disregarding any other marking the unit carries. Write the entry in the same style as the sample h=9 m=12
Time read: h=7 m=38
